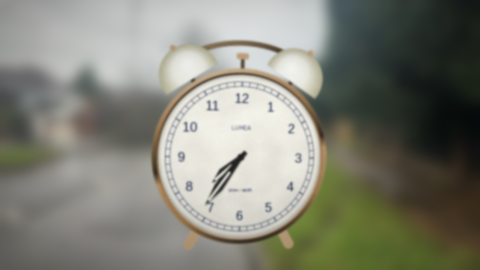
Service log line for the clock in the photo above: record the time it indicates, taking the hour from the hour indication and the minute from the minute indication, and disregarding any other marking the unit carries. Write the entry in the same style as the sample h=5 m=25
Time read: h=7 m=36
